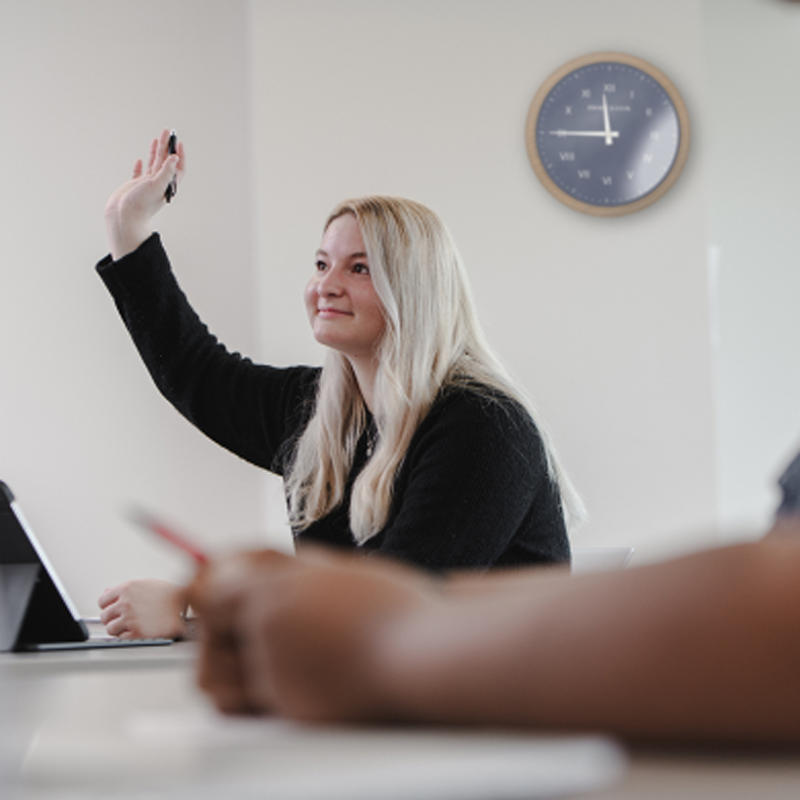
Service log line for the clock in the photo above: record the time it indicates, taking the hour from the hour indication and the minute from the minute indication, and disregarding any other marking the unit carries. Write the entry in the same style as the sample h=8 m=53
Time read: h=11 m=45
